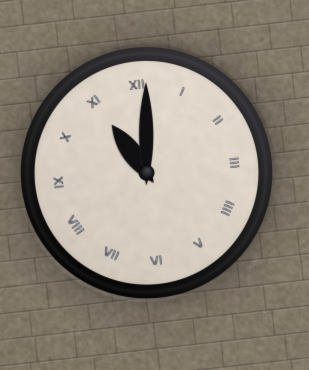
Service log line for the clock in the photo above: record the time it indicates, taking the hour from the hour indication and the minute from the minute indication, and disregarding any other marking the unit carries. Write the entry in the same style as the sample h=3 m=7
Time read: h=11 m=1
